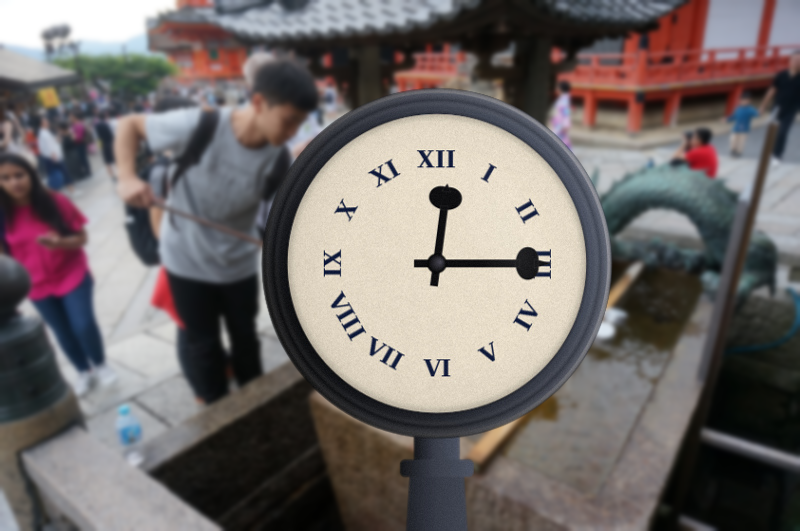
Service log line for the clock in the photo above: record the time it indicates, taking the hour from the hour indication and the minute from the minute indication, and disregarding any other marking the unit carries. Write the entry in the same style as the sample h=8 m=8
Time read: h=12 m=15
